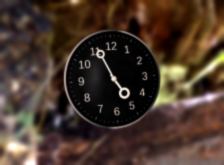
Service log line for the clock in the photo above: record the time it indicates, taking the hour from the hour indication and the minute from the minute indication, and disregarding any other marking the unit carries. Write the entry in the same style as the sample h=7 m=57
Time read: h=4 m=56
